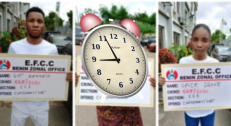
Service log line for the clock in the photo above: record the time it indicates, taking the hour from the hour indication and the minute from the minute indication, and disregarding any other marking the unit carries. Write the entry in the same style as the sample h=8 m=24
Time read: h=8 m=56
